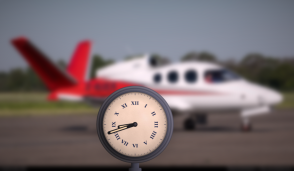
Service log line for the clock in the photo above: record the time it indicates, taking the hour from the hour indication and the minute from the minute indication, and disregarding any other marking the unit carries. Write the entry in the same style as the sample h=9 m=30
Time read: h=8 m=42
